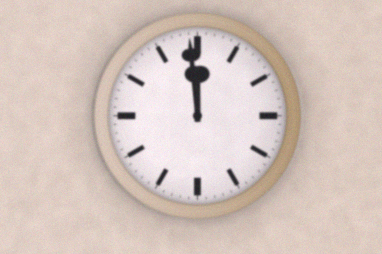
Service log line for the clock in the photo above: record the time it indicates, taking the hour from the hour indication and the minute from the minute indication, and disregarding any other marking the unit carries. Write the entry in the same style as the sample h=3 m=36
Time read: h=11 m=59
